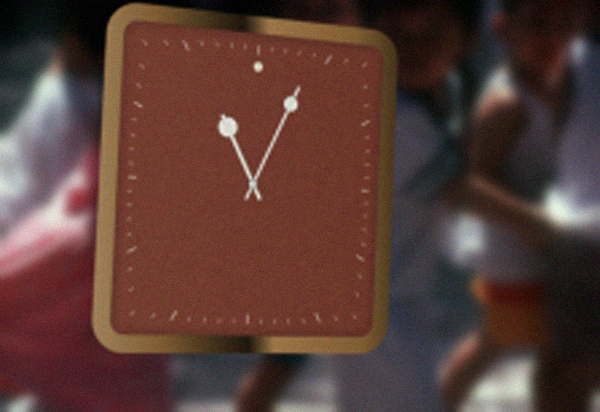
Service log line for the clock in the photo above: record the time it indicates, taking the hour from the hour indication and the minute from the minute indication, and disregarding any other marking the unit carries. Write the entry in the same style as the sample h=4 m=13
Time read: h=11 m=4
